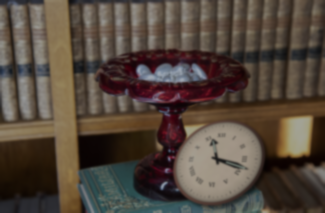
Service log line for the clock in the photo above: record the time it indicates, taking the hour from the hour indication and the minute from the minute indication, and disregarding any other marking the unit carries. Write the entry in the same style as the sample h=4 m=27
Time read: h=11 m=18
